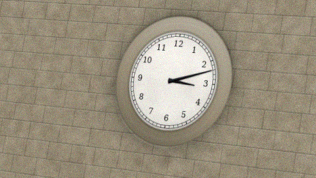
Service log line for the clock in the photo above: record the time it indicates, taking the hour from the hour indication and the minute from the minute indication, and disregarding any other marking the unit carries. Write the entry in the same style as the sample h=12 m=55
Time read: h=3 m=12
